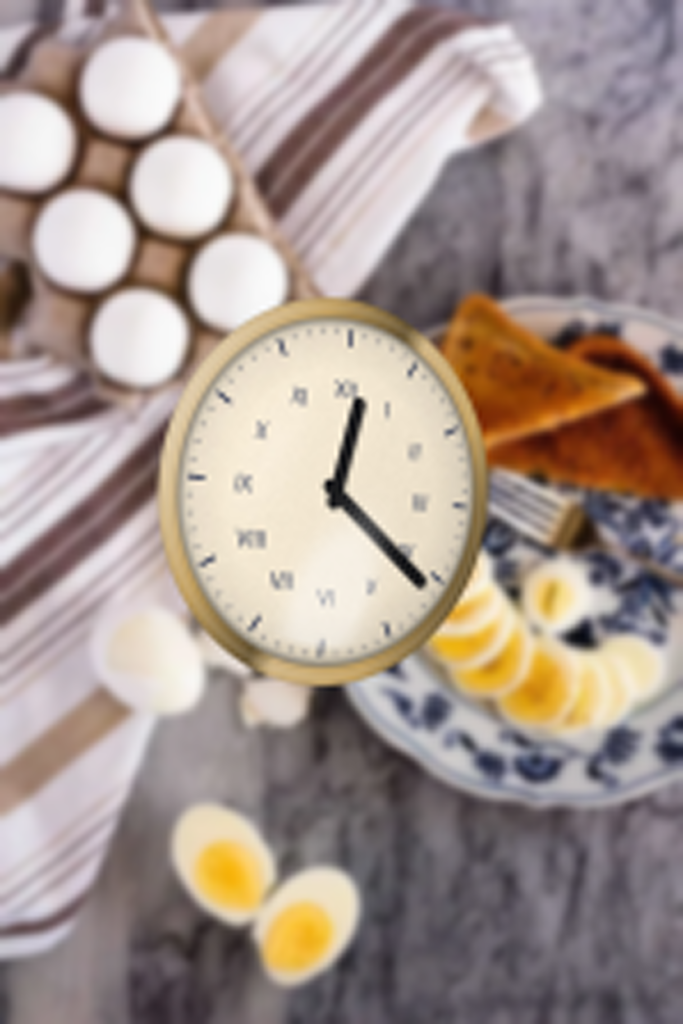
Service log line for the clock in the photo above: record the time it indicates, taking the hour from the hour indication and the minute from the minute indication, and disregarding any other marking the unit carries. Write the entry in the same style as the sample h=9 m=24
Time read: h=12 m=21
